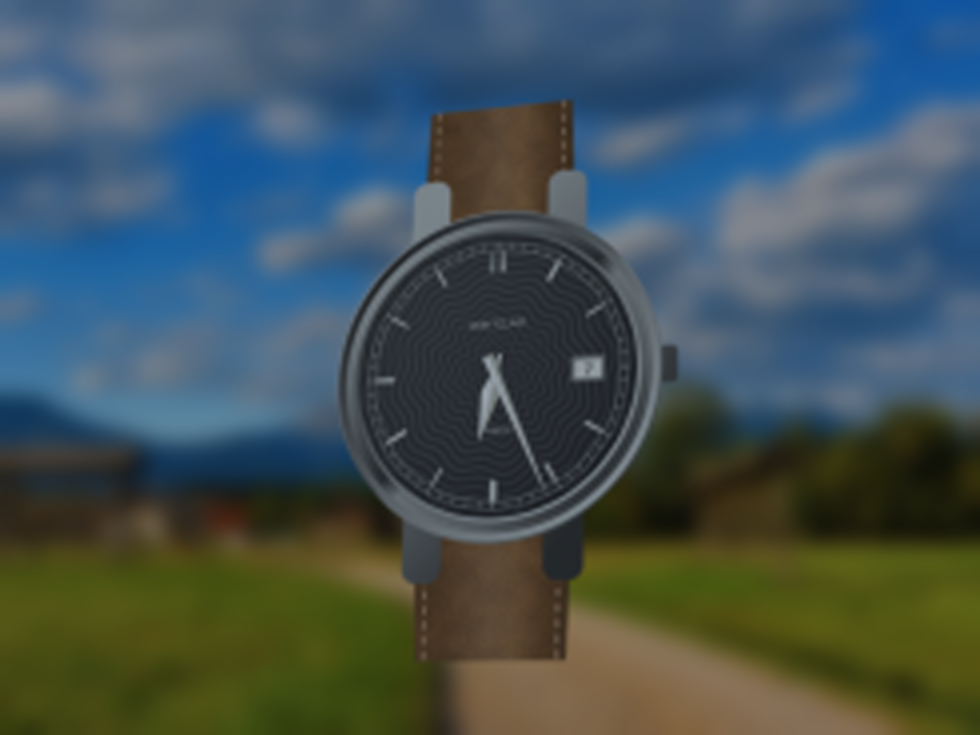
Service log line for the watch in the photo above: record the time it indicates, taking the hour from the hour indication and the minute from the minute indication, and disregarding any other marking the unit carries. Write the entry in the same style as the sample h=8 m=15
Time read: h=6 m=26
